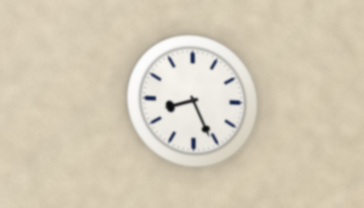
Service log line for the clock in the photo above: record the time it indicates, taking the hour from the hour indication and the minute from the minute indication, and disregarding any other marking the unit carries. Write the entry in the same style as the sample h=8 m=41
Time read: h=8 m=26
